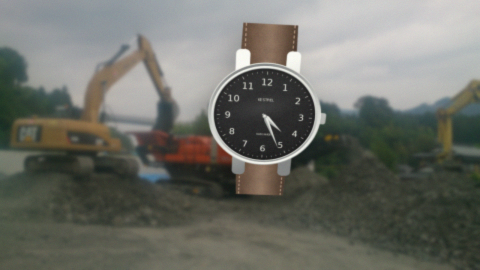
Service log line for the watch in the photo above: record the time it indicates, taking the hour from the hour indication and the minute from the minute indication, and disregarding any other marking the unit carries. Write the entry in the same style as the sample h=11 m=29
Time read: h=4 m=26
